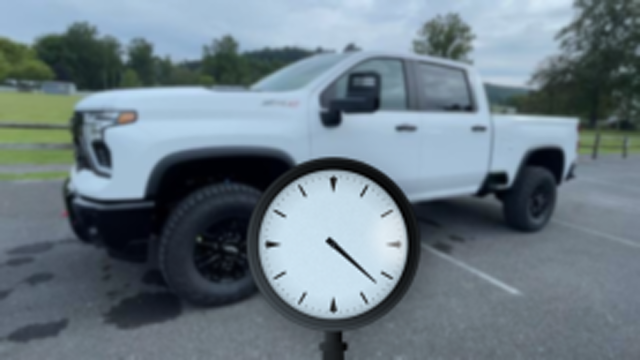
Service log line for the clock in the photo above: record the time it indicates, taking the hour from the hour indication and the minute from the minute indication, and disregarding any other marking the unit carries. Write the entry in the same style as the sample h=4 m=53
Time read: h=4 m=22
